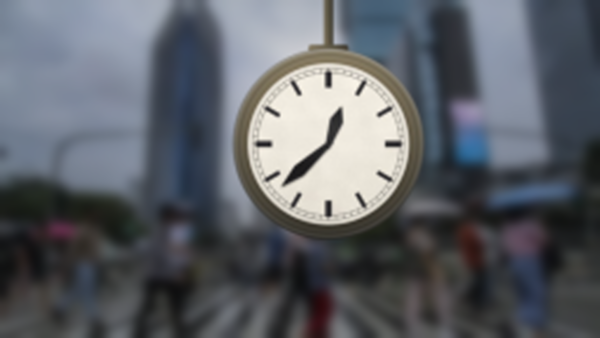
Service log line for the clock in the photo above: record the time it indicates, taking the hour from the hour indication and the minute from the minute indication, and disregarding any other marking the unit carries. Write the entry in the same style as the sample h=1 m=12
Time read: h=12 m=38
